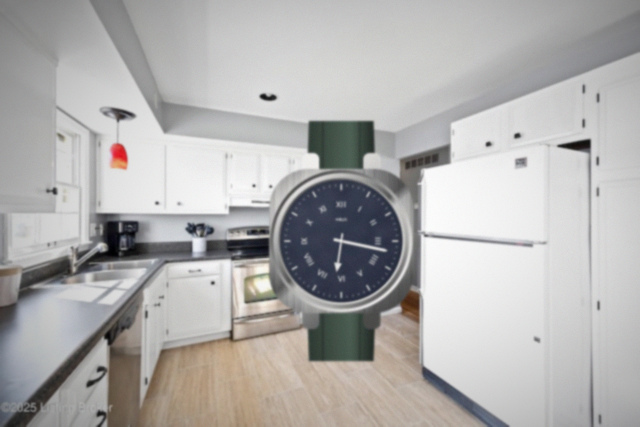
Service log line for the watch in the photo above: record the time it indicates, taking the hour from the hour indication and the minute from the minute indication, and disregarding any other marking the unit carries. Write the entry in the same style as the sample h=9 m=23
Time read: h=6 m=17
